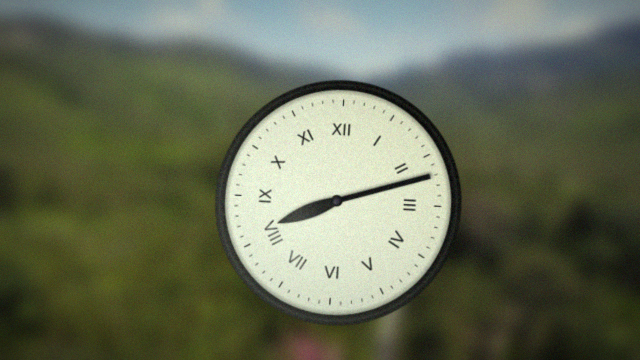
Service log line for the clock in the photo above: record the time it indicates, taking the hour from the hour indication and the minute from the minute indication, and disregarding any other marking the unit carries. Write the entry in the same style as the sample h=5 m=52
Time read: h=8 m=12
